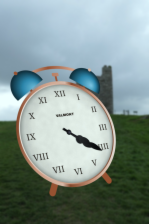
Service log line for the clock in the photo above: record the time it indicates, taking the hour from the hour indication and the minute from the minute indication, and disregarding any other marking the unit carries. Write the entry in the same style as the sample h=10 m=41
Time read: h=4 m=21
